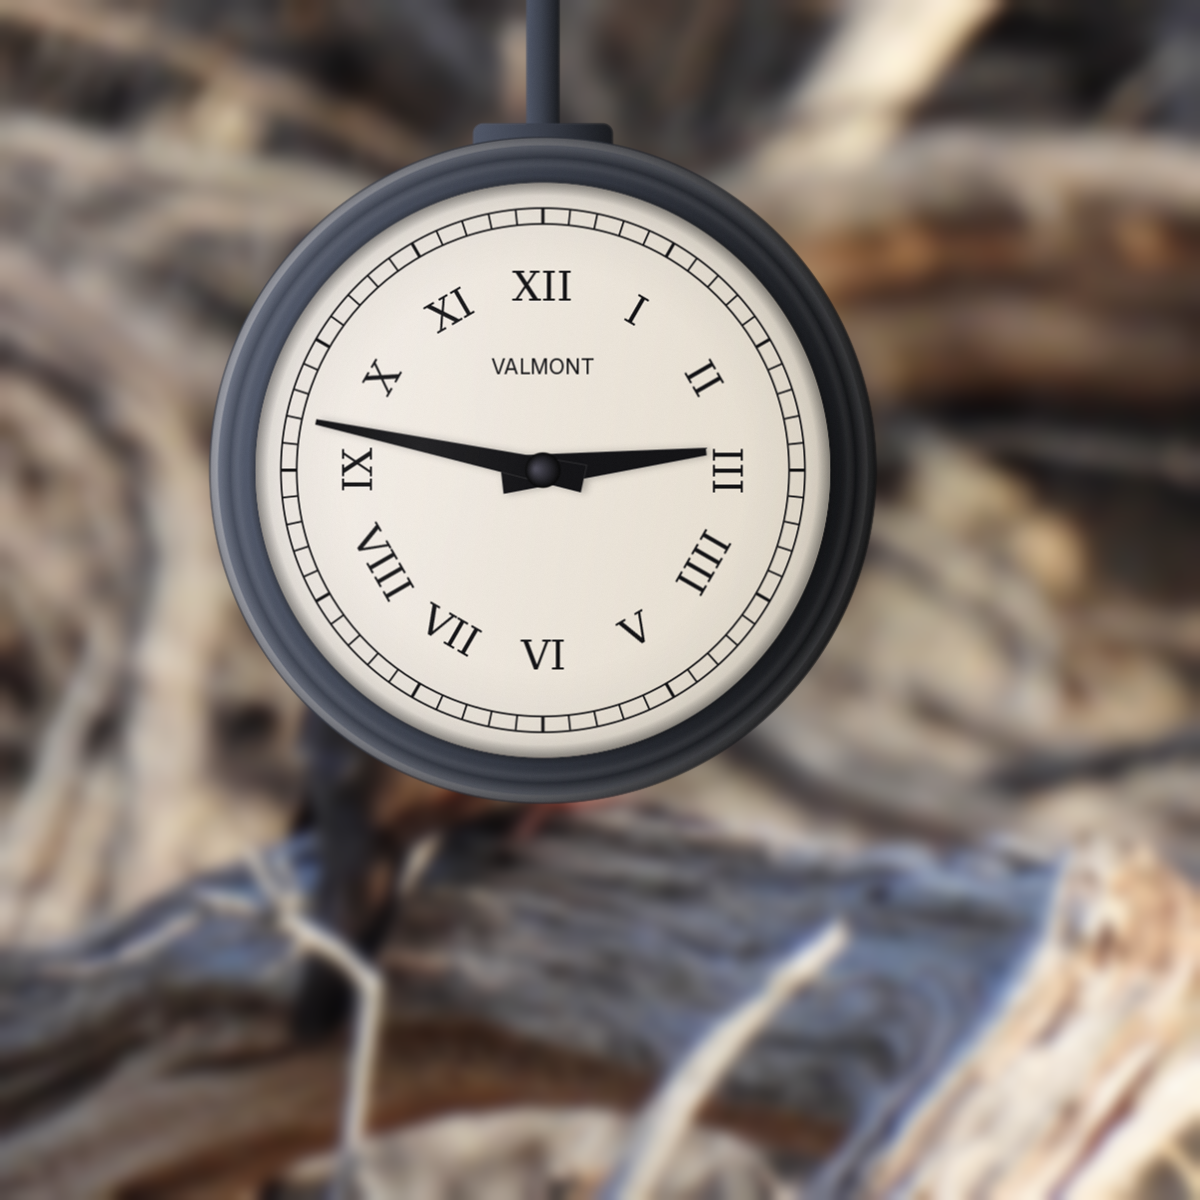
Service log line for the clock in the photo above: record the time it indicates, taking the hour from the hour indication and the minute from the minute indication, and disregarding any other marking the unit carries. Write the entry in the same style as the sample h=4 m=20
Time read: h=2 m=47
